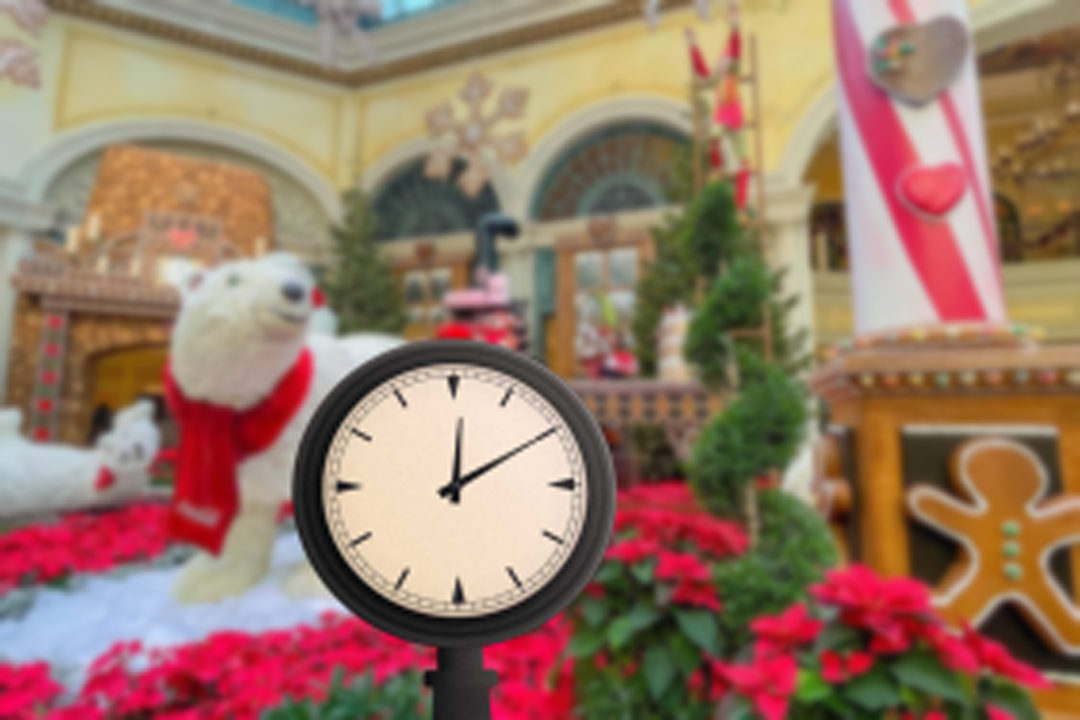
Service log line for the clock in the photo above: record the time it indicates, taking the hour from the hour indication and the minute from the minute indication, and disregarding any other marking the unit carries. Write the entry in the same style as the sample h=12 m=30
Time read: h=12 m=10
